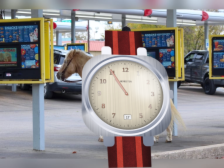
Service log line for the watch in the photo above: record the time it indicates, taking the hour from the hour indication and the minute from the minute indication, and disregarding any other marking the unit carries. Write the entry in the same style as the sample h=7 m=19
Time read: h=10 m=55
